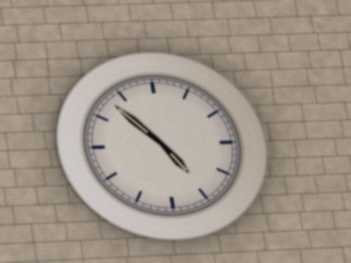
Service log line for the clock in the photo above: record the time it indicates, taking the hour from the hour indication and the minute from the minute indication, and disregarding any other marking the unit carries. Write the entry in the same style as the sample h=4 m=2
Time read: h=4 m=53
